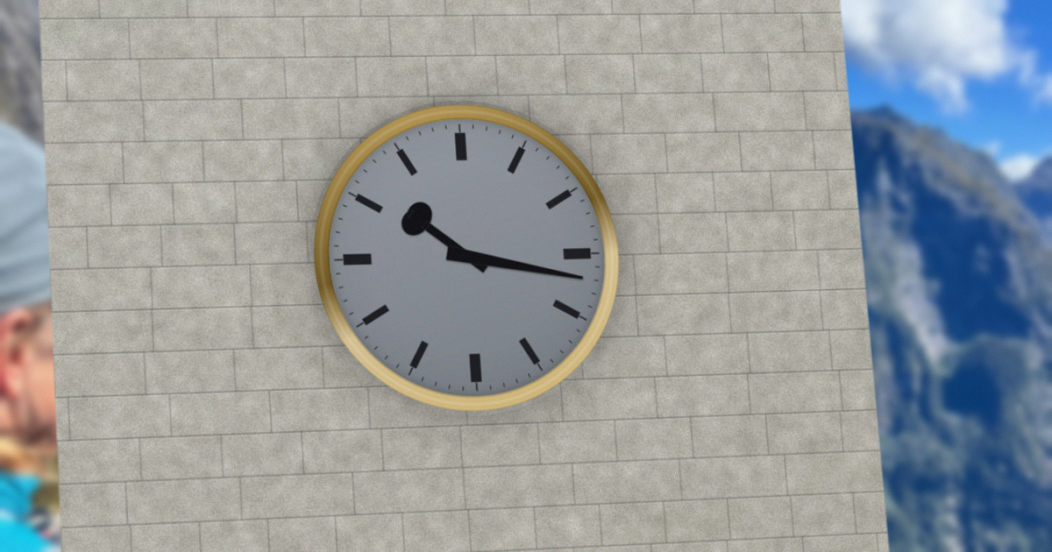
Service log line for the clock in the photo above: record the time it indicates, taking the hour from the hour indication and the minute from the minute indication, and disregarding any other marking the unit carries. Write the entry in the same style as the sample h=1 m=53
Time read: h=10 m=17
